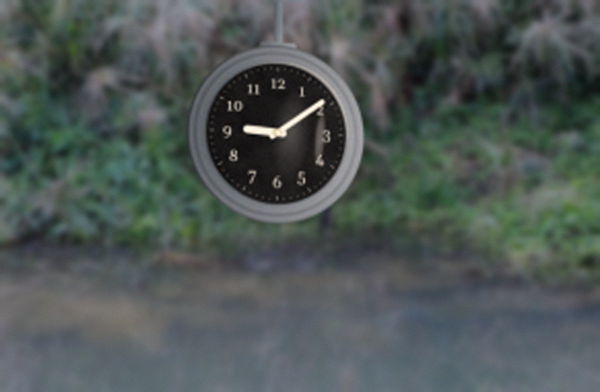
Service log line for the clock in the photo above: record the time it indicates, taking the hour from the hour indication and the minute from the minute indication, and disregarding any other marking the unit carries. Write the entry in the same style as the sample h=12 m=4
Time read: h=9 m=9
